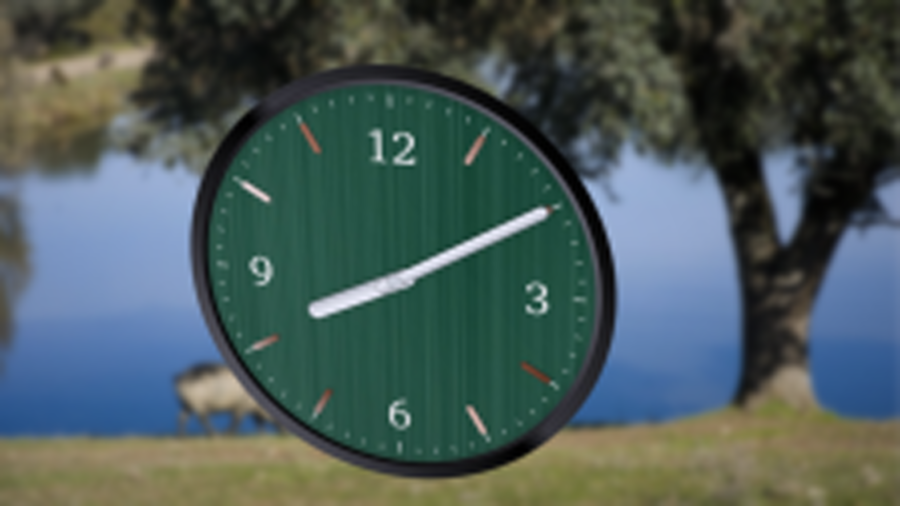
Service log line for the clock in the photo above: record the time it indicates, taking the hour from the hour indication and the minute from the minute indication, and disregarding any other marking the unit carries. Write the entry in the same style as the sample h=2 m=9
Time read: h=8 m=10
